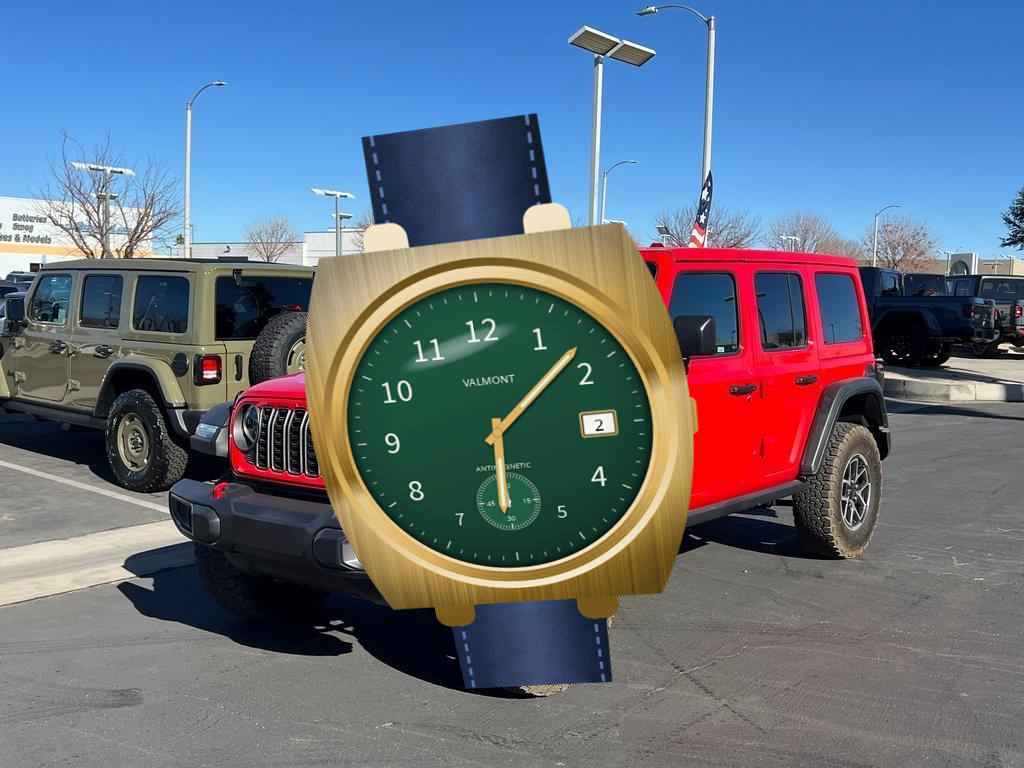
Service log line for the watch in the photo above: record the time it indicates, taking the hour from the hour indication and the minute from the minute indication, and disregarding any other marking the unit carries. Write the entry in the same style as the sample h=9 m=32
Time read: h=6 m=8
